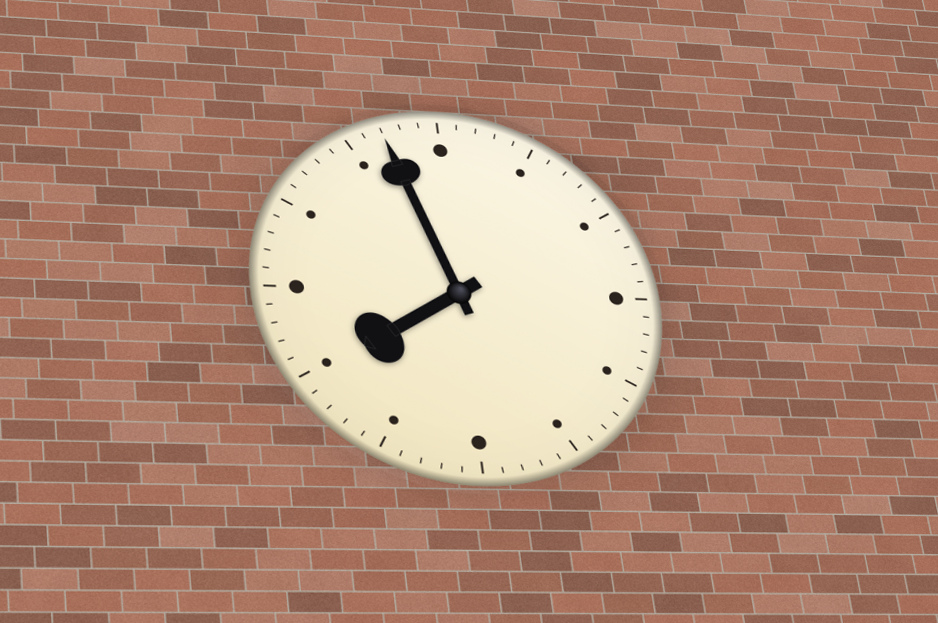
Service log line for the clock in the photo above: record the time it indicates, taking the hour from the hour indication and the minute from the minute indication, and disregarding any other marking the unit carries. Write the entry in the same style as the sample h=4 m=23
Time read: h=7 m=57
